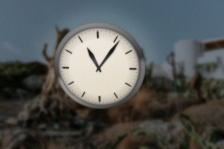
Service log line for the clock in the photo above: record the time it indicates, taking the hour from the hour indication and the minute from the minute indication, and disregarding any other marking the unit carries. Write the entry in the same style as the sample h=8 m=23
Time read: h=11 m=6
